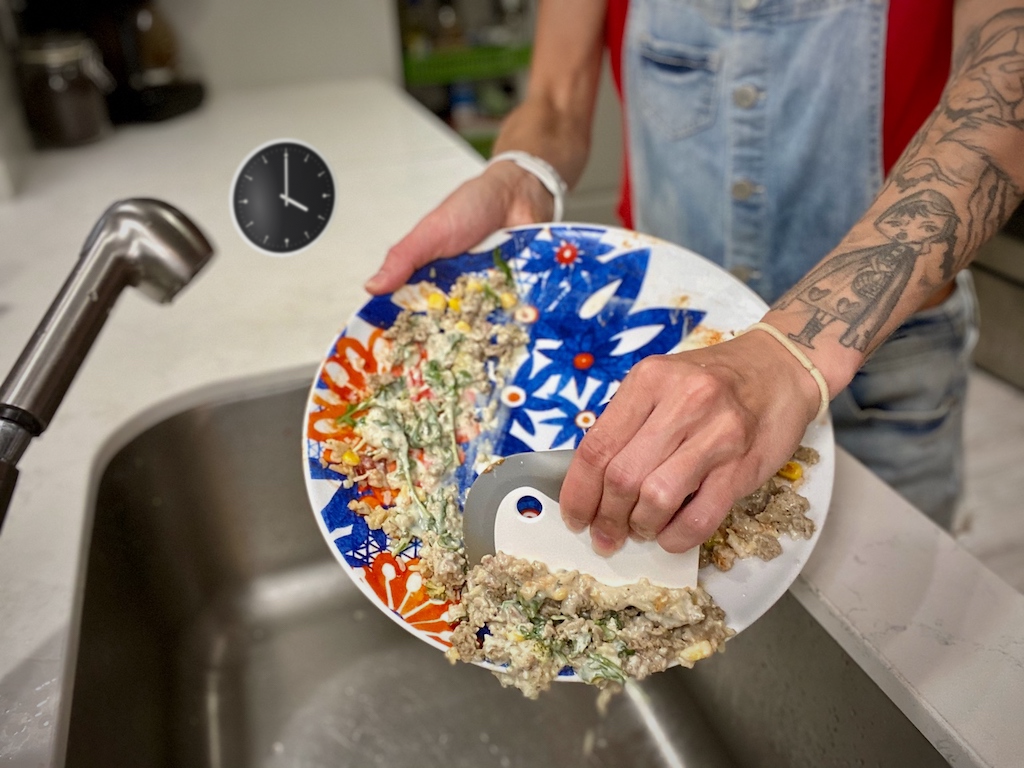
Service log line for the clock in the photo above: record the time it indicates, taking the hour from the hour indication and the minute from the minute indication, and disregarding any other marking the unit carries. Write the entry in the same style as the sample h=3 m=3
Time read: h=4 m=0
